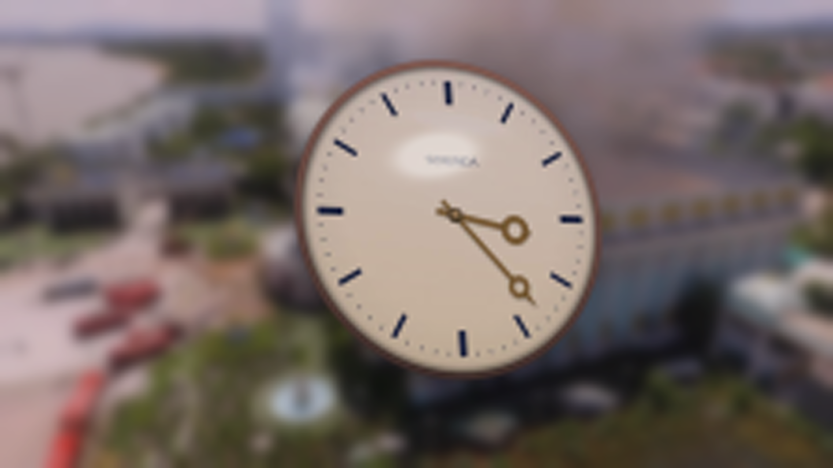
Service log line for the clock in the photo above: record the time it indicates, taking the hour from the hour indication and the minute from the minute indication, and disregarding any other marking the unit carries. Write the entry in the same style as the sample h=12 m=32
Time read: h=3 m=23
